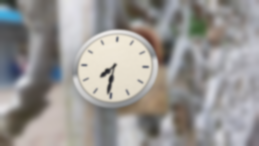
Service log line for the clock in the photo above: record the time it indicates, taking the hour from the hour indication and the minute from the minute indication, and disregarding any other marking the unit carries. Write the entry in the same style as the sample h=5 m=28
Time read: h=7 m=31
